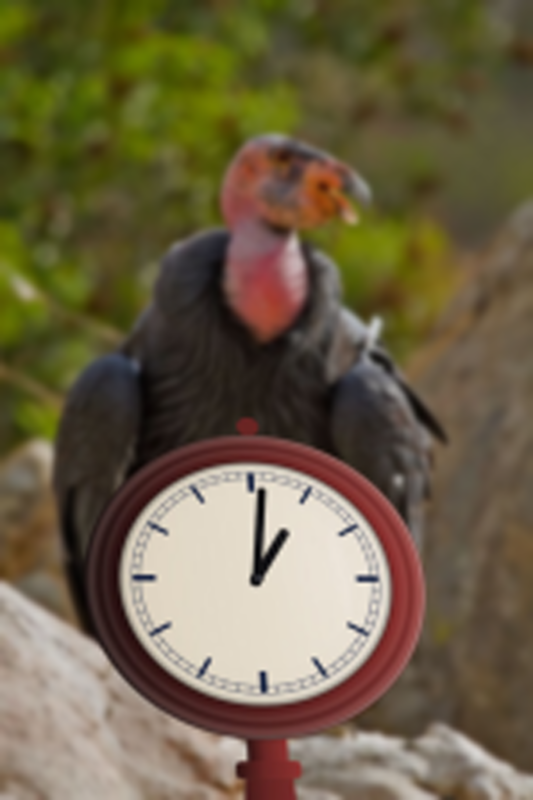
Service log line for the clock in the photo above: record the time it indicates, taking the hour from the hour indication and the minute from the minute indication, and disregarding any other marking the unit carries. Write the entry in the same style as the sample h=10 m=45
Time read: h=1 m=1
